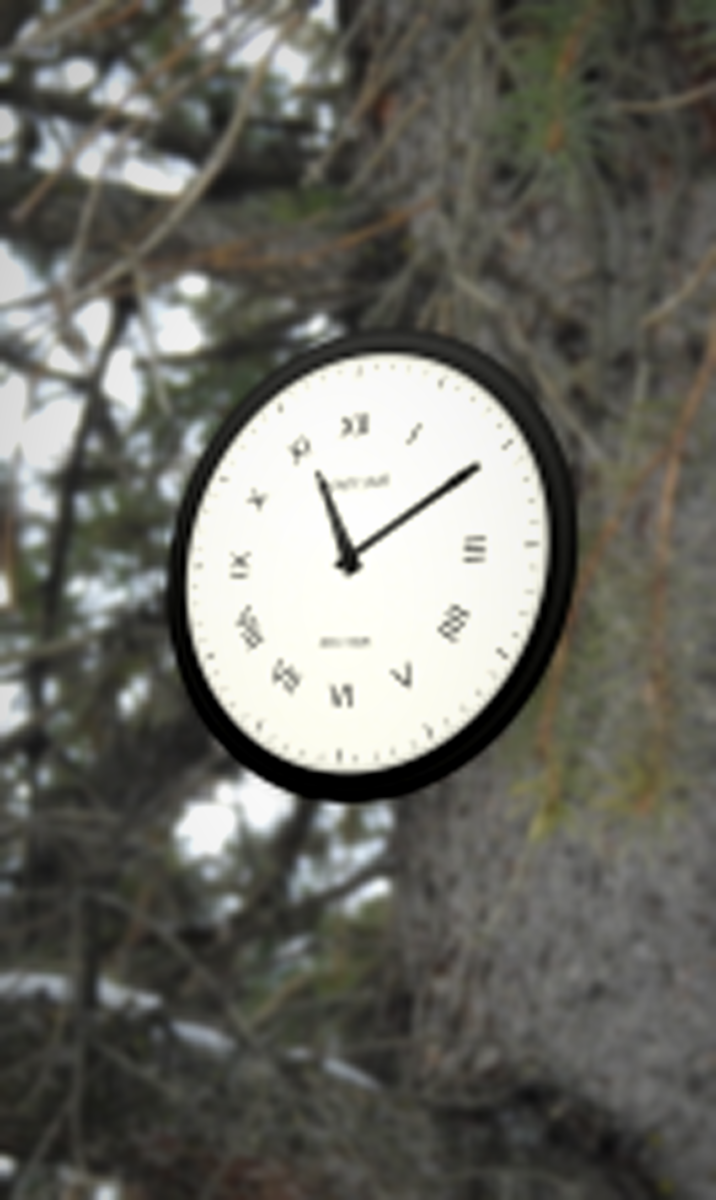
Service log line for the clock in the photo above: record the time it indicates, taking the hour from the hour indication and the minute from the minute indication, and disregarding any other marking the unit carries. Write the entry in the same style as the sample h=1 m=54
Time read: h=11 m=10
